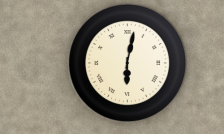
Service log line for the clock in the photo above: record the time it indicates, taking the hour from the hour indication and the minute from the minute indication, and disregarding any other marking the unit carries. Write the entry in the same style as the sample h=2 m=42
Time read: h=6 m=2
